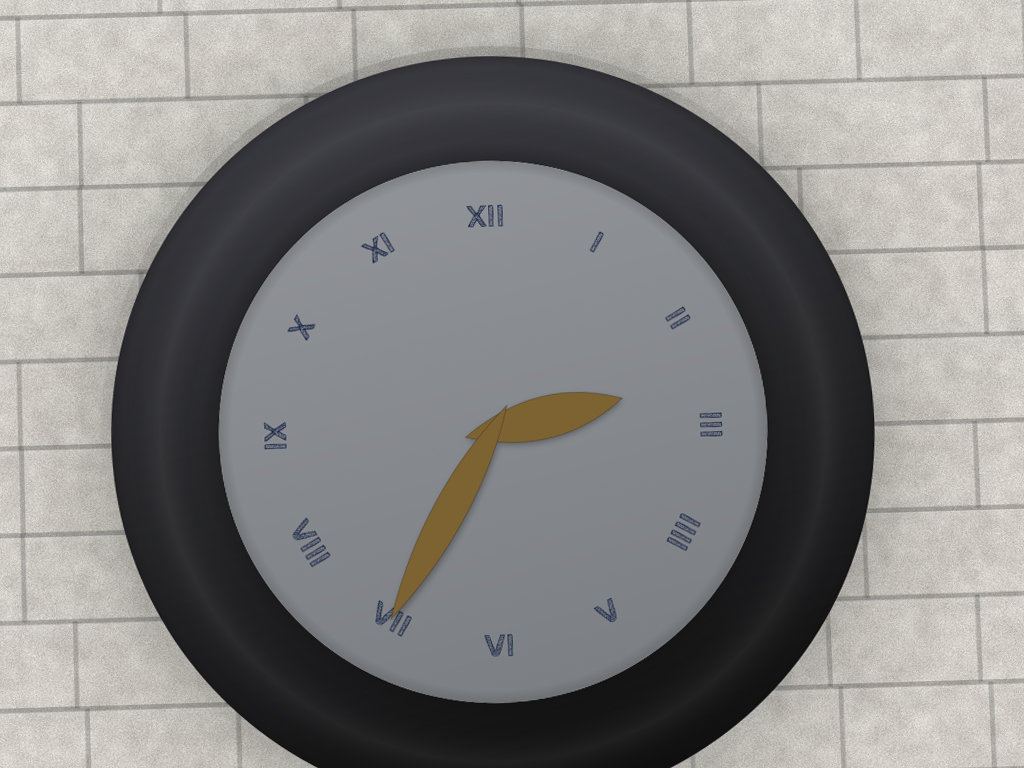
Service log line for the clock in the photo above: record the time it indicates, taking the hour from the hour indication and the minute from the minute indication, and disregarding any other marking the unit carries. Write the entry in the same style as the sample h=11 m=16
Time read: h=2 m=35
